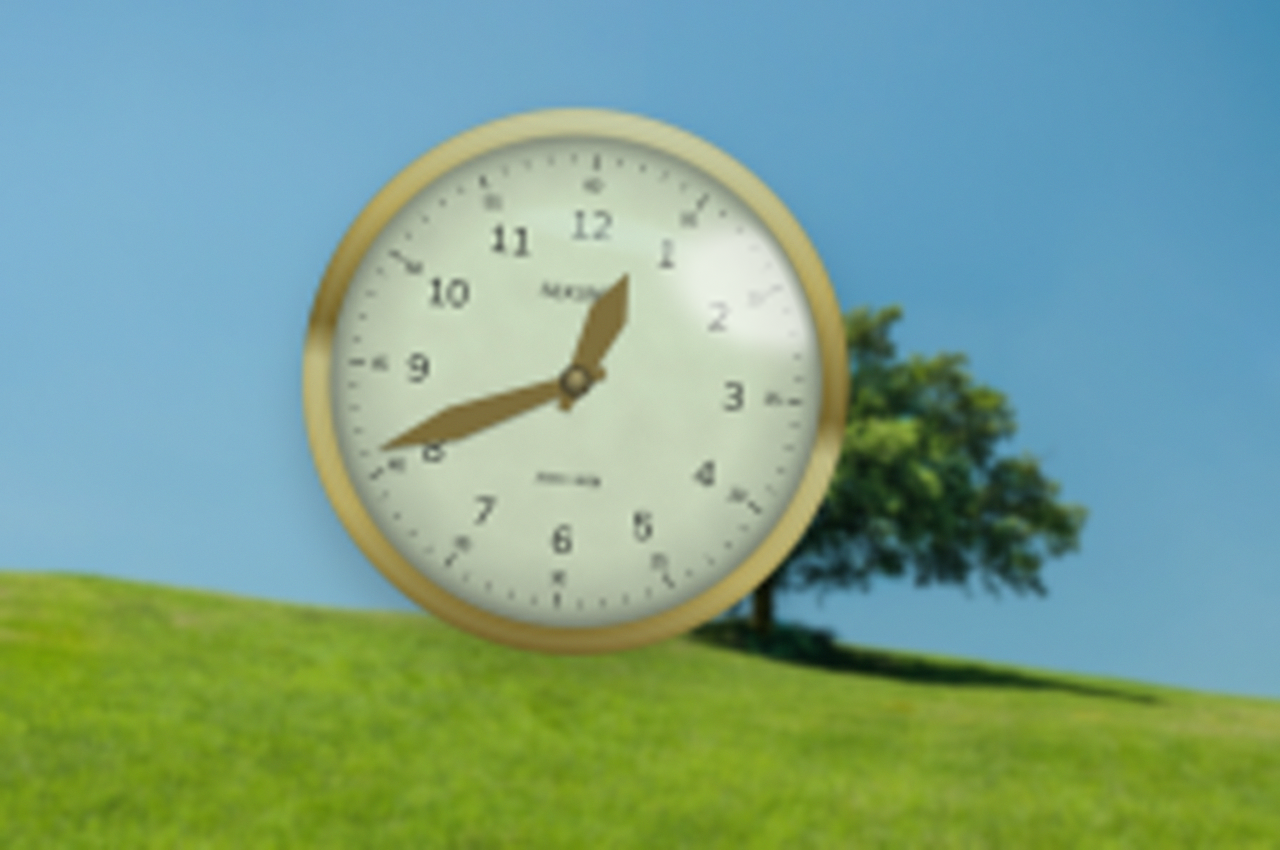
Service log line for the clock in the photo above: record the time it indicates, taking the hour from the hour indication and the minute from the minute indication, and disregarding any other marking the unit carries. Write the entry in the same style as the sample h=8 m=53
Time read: h=12 m=41
